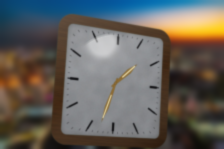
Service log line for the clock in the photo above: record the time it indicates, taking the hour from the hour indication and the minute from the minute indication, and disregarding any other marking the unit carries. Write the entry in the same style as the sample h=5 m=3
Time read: h=1 m=33
